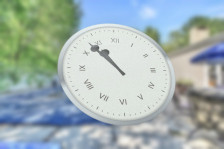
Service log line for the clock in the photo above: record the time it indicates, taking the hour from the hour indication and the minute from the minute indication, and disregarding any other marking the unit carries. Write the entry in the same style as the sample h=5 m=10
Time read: h=10 m=53
